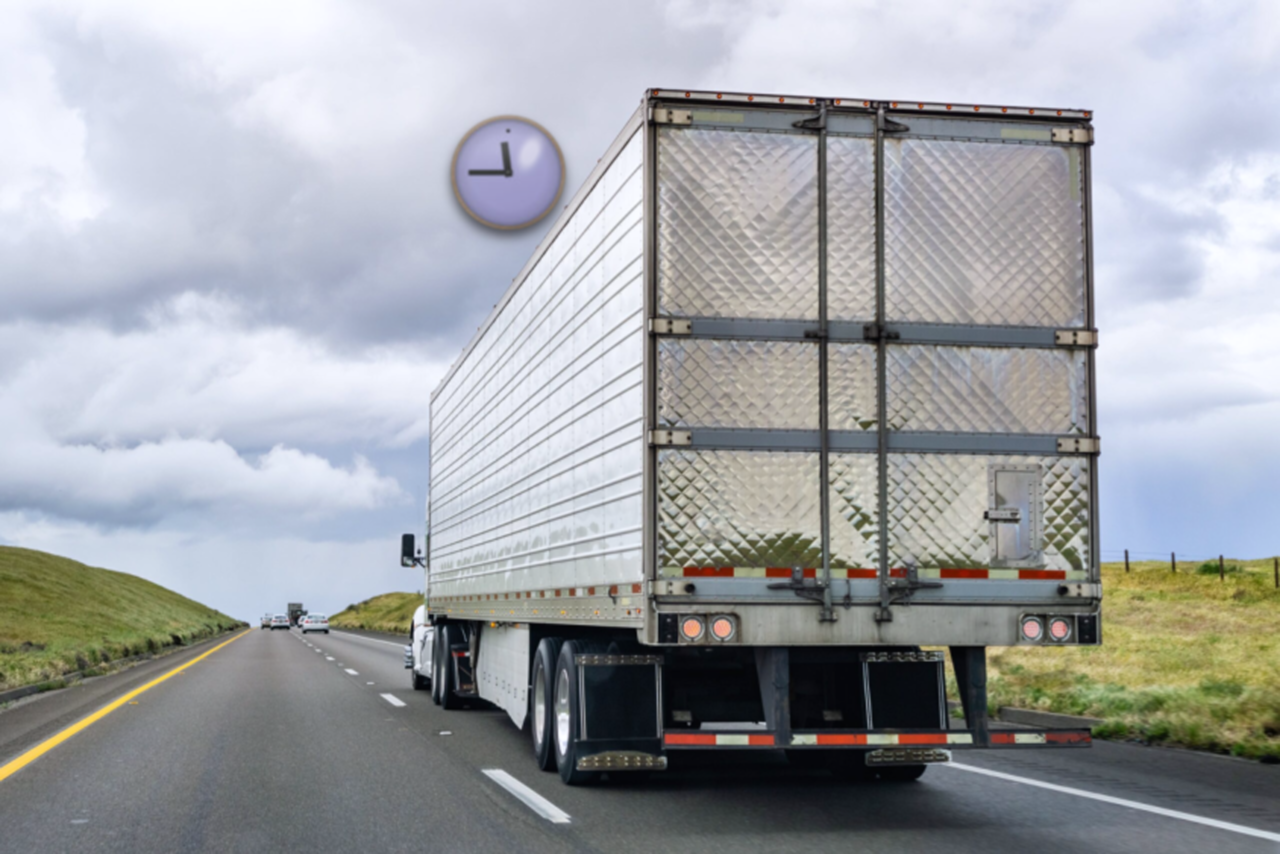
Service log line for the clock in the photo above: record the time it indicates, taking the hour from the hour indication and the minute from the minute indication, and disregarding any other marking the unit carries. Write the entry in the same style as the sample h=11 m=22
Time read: h=11 m=45
